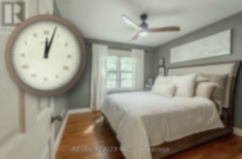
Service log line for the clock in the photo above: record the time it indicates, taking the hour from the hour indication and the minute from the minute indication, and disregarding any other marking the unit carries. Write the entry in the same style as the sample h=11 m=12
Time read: h=12 m=3
